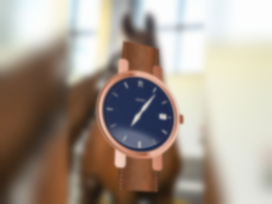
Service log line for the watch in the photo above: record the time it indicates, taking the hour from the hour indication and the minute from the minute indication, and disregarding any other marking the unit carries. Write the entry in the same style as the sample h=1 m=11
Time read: h=7 m=6
